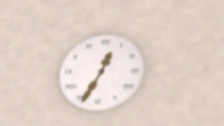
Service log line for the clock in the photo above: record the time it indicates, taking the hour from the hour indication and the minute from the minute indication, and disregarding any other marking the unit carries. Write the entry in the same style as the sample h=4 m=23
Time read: h=12 m=34
